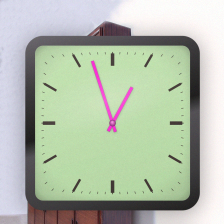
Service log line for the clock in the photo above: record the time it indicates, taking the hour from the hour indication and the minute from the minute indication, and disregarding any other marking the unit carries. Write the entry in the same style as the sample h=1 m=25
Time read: h=12 m=57
